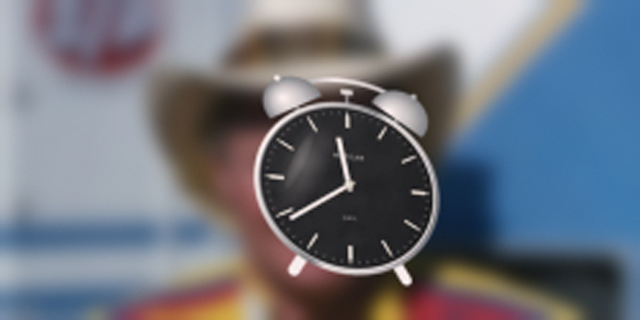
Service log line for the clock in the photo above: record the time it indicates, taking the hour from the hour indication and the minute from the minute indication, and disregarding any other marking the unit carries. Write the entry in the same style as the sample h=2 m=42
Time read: h=11 m=39
